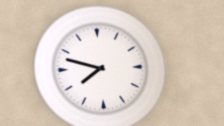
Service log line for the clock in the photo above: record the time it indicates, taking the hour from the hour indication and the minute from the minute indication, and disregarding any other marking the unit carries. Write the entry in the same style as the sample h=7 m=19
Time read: h=7 m=48
